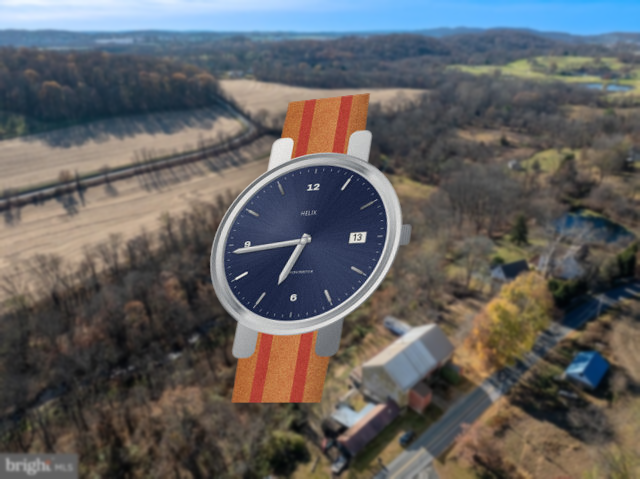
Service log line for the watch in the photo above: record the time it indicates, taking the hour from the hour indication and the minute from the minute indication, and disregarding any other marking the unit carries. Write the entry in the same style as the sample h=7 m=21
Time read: h=6 m=44
